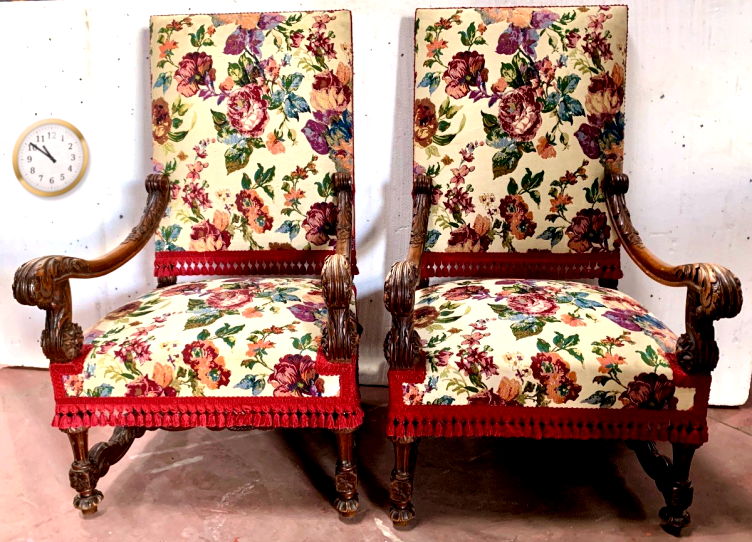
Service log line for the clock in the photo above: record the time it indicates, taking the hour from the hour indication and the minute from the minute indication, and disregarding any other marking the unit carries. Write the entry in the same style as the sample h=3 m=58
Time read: h=10 m=51
